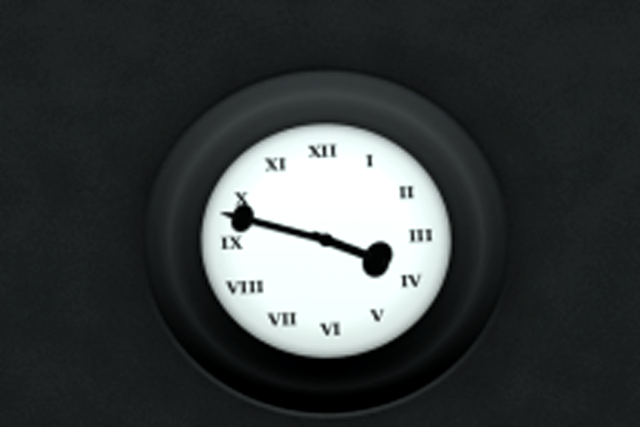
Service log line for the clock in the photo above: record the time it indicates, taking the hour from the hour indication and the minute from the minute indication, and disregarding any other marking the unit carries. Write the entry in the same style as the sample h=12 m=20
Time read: h=3 m=48
